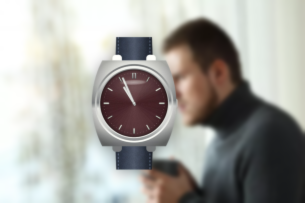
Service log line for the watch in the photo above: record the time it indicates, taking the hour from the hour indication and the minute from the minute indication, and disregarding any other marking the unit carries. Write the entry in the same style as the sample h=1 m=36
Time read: h=10 m=56
